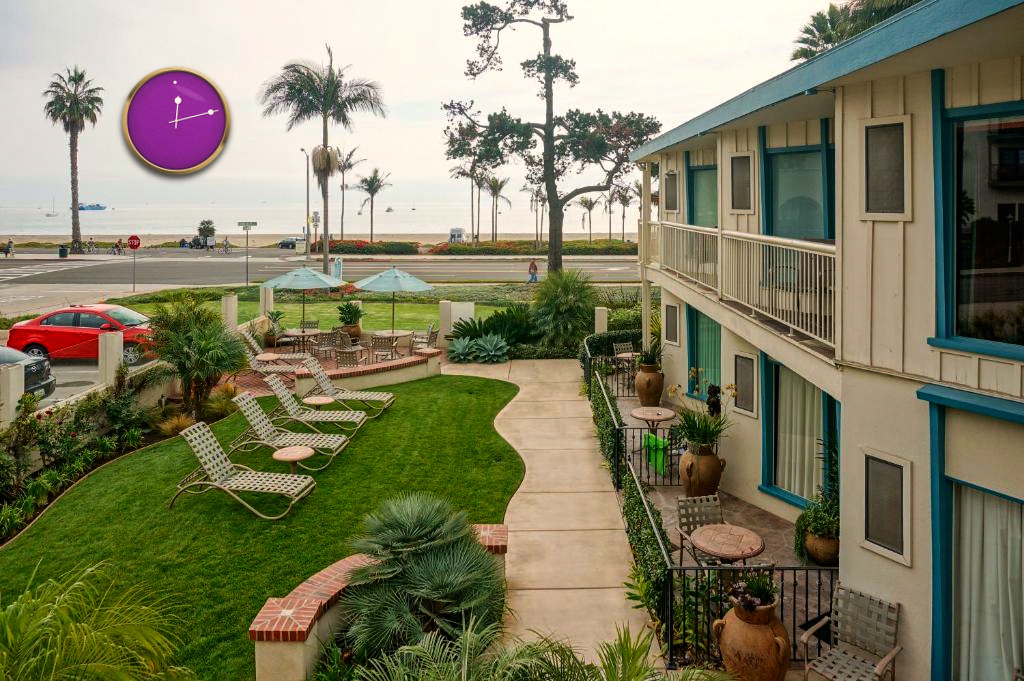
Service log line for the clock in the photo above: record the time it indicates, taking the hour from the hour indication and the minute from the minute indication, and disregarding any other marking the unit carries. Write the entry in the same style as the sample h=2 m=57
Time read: h=12 m=13
